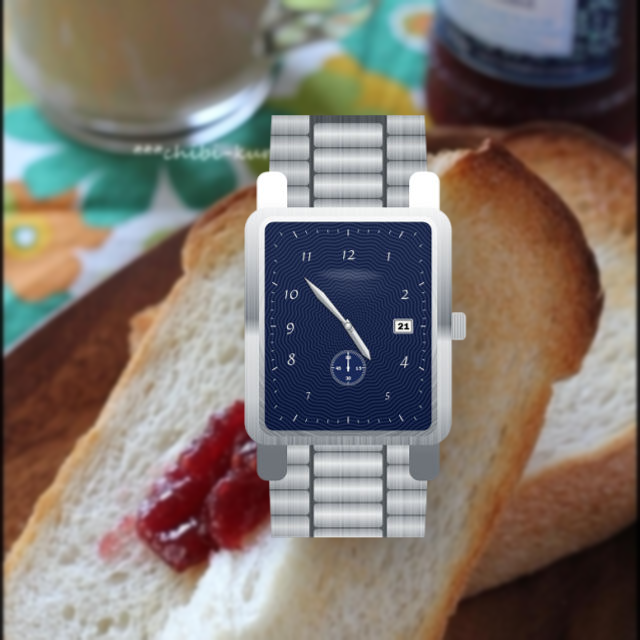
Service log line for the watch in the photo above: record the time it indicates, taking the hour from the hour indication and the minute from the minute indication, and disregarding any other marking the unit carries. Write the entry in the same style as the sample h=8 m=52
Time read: h=4 m=53
